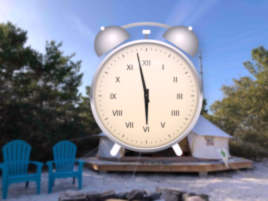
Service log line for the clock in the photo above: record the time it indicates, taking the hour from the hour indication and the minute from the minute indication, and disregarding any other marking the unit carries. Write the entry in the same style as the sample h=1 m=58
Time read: h=5 m=58
